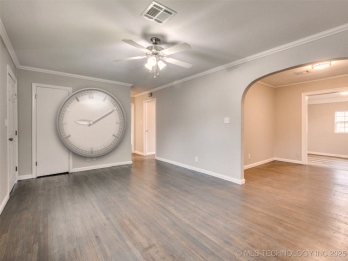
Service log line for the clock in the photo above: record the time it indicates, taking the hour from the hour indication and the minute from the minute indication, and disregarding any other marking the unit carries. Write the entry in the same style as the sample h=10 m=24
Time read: h=9 m=10
